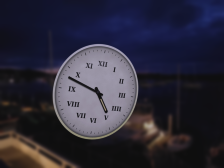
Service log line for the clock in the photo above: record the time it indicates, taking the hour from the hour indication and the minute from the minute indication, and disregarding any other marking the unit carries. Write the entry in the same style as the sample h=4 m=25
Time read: h=4 m=48
